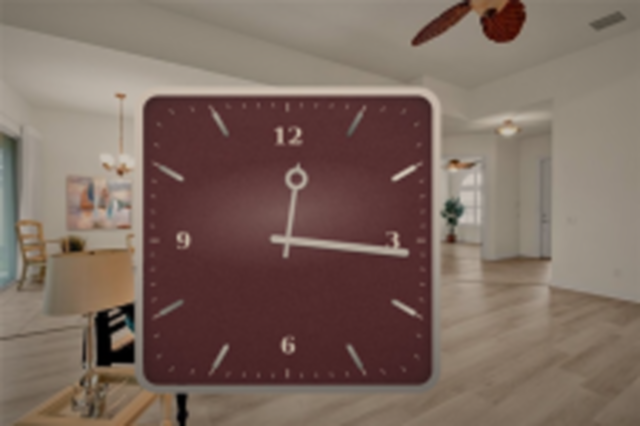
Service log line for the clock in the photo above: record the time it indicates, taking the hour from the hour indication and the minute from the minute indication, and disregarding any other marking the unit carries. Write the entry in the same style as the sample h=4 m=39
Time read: h=12 m=16
